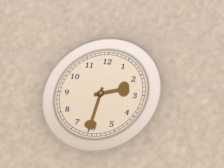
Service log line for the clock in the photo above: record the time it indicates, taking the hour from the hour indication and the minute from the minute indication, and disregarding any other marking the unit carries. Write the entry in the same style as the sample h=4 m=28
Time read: h=2 m=31
